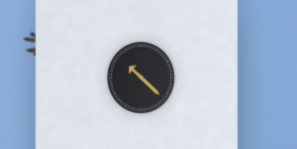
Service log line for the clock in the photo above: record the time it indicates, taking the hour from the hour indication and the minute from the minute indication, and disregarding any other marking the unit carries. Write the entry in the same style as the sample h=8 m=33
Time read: h=10 m=22
